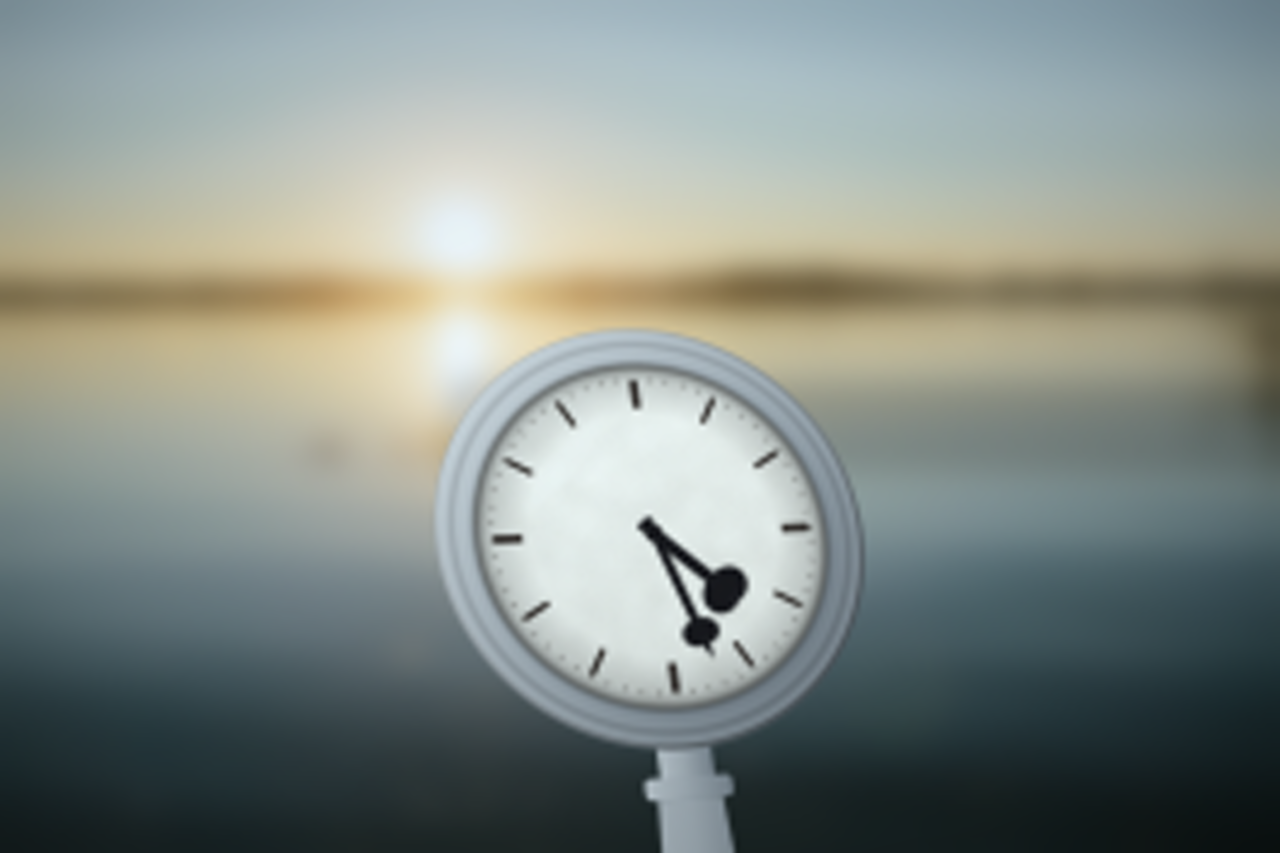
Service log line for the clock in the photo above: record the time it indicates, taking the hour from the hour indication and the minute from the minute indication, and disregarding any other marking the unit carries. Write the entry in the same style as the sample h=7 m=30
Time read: h=4 m=27
